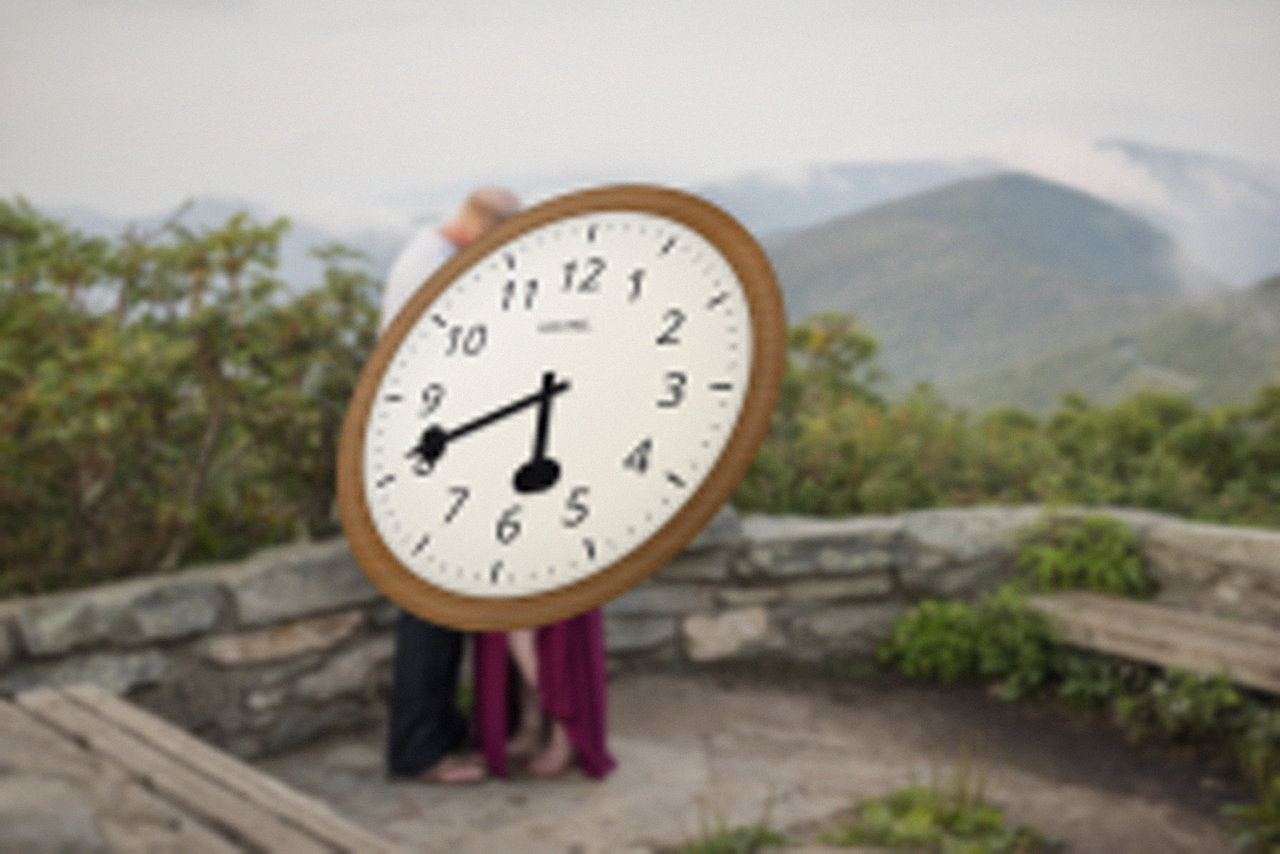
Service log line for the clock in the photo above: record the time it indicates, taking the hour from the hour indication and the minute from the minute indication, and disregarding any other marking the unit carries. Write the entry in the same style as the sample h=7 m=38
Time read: h=5 m=41
